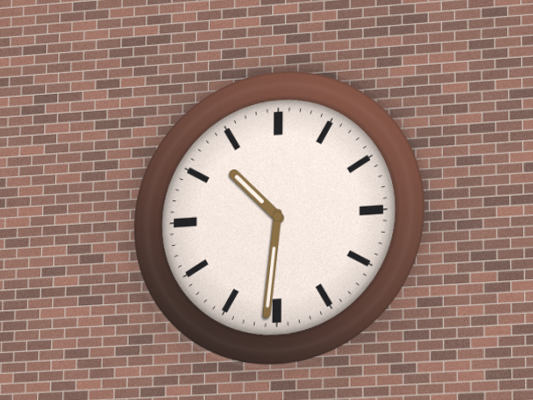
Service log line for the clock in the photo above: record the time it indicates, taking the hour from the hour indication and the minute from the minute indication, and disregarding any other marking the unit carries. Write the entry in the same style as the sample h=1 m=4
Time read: h=10 m=31
